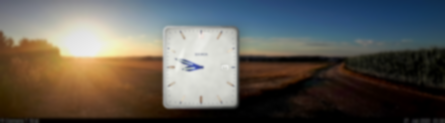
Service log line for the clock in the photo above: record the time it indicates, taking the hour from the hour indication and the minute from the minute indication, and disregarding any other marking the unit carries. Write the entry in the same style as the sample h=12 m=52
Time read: h=8 m=48
